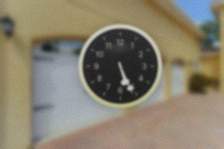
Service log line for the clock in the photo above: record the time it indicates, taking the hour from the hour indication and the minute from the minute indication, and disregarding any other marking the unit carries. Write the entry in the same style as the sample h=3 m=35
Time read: h=5 m=26
